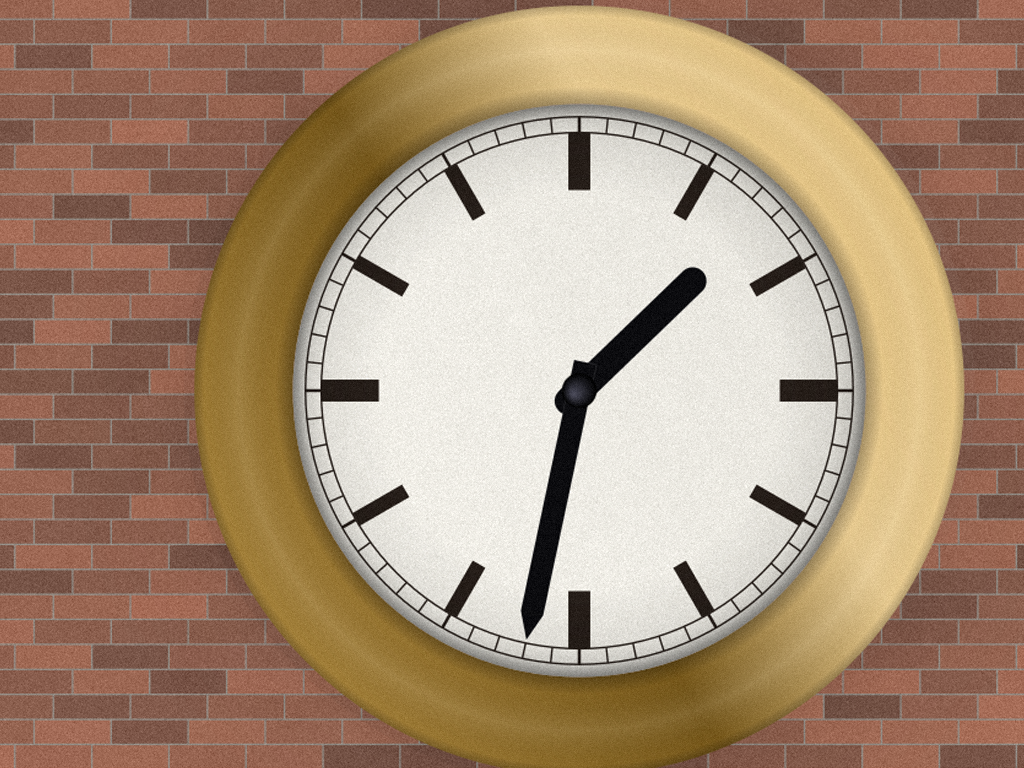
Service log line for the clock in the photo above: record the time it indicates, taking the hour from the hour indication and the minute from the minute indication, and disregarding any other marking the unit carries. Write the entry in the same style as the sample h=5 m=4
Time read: h=1 m=32
